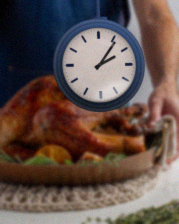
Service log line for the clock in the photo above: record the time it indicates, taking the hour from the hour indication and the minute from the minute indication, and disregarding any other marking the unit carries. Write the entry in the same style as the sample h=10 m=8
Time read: h=2 m=6
